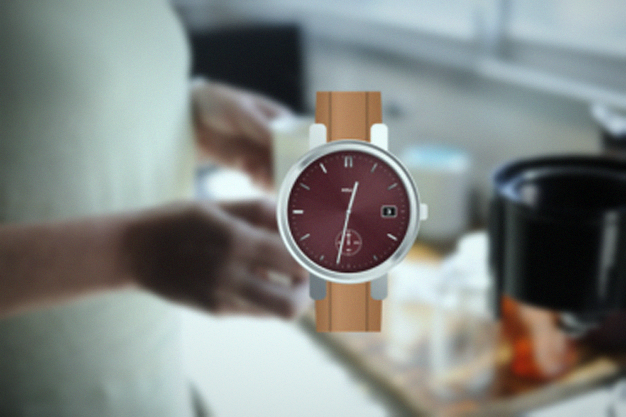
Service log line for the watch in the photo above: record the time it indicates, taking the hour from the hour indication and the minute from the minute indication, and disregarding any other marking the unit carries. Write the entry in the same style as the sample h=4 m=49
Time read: h=12 m=32
